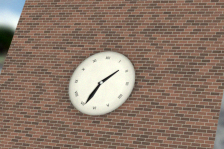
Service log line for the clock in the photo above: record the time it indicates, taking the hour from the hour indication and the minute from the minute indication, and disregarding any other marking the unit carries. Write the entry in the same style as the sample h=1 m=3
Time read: h=1 m=34
